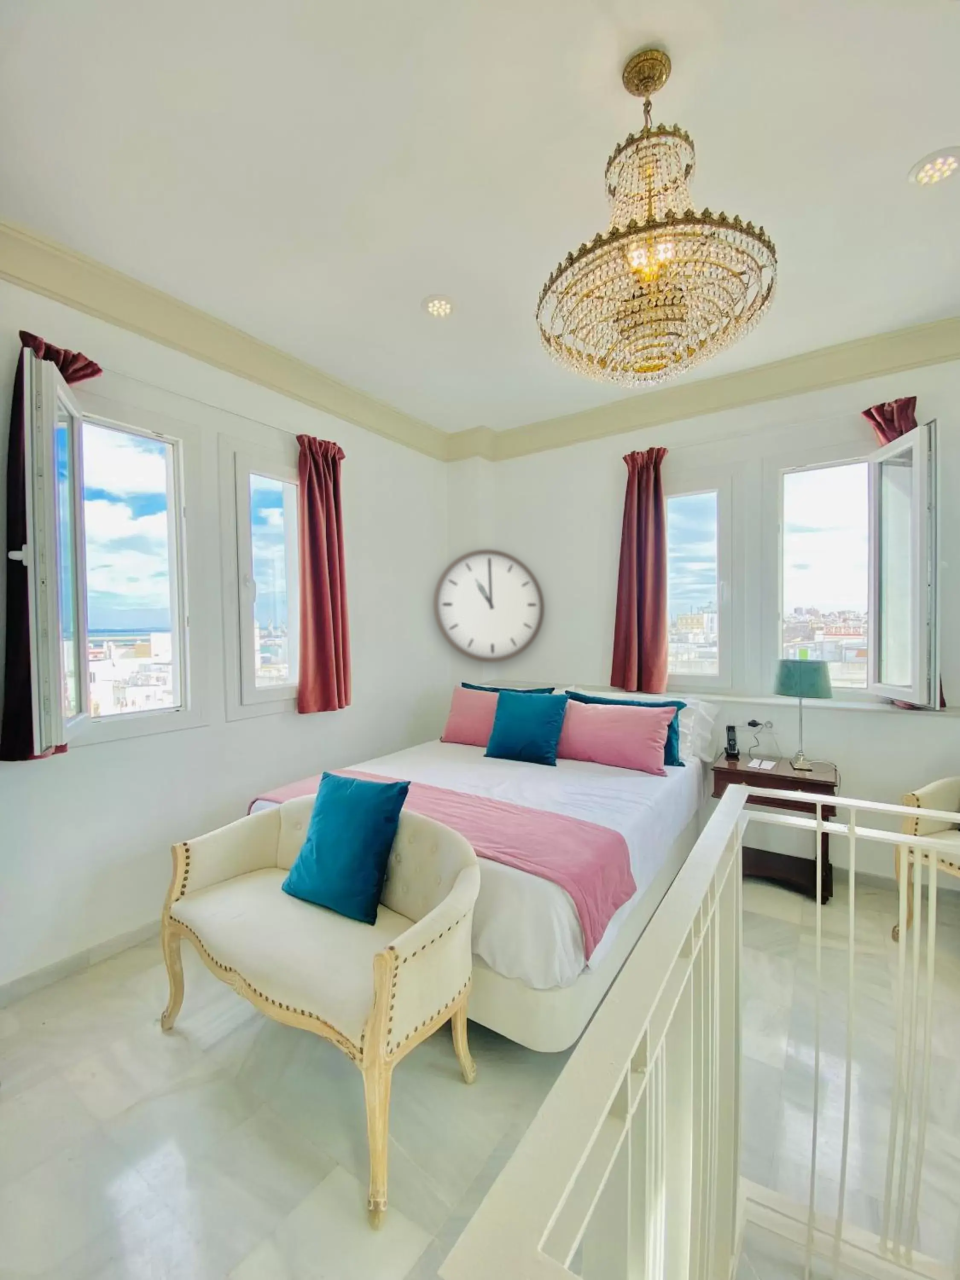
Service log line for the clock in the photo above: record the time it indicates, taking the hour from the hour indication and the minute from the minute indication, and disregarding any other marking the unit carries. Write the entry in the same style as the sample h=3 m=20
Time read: h=11 m=0
